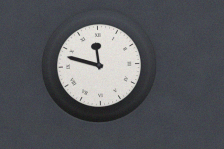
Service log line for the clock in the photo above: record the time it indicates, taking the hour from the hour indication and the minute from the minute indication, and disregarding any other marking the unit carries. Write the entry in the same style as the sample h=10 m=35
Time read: h=11 m=48
